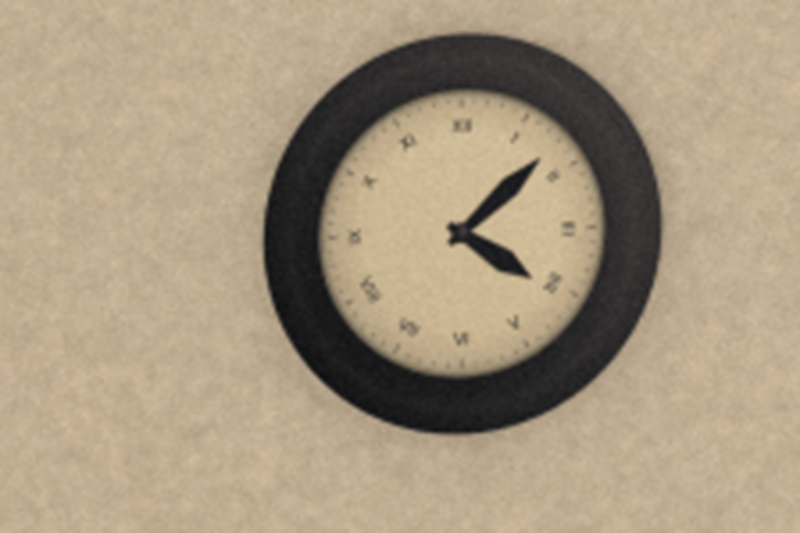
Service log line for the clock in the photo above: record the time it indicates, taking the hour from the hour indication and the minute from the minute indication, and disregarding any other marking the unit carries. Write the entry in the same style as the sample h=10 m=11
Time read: h=4 m=8
